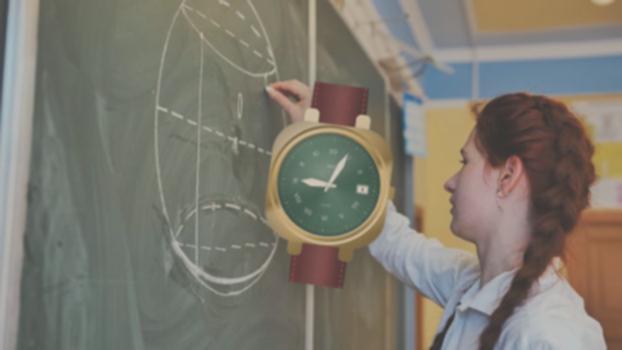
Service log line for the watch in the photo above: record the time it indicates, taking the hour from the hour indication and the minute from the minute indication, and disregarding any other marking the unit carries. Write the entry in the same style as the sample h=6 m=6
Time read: h=9 m=4
